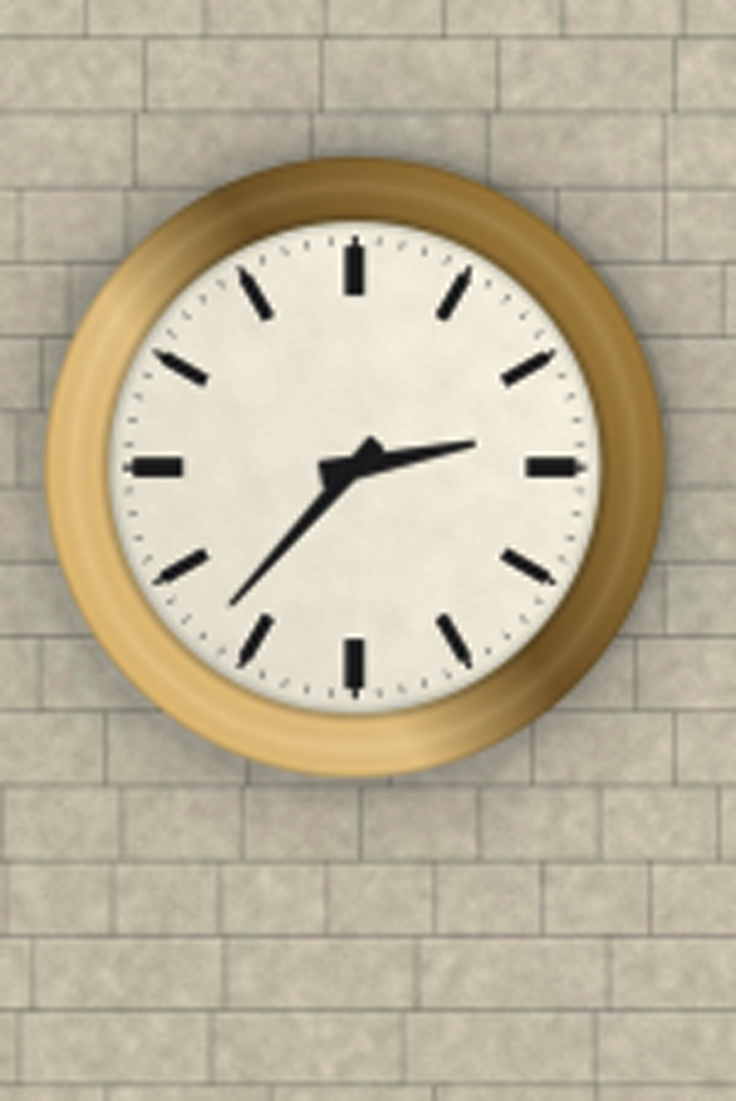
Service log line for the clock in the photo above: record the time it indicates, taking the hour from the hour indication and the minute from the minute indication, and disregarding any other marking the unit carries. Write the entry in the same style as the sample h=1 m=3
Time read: h=2 m=37
